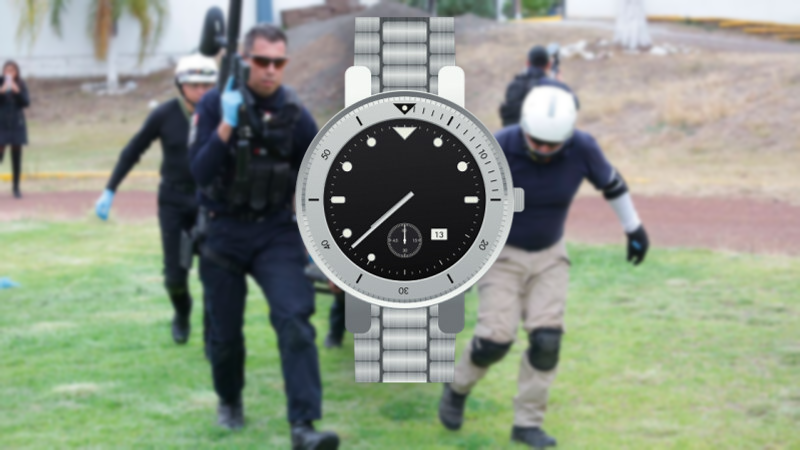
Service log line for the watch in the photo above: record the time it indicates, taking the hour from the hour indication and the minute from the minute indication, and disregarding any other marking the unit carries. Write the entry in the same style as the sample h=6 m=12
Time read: h=7 m=38
